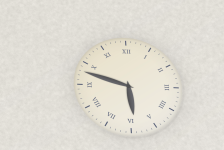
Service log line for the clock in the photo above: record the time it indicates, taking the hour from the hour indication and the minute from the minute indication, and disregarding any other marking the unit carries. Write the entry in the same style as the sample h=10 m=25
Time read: h=5 m=48
